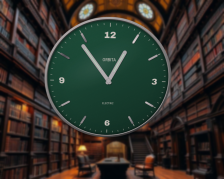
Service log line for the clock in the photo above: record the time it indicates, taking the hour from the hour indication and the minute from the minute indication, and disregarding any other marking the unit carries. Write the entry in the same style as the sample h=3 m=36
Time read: h=12 m=54
